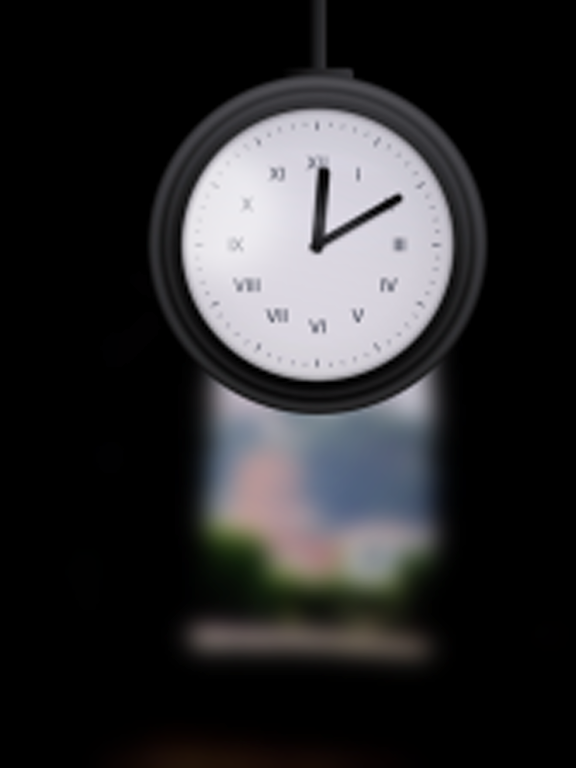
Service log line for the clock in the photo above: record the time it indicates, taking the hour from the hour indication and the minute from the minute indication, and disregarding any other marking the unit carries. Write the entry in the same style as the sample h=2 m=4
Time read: h=12 m=10
